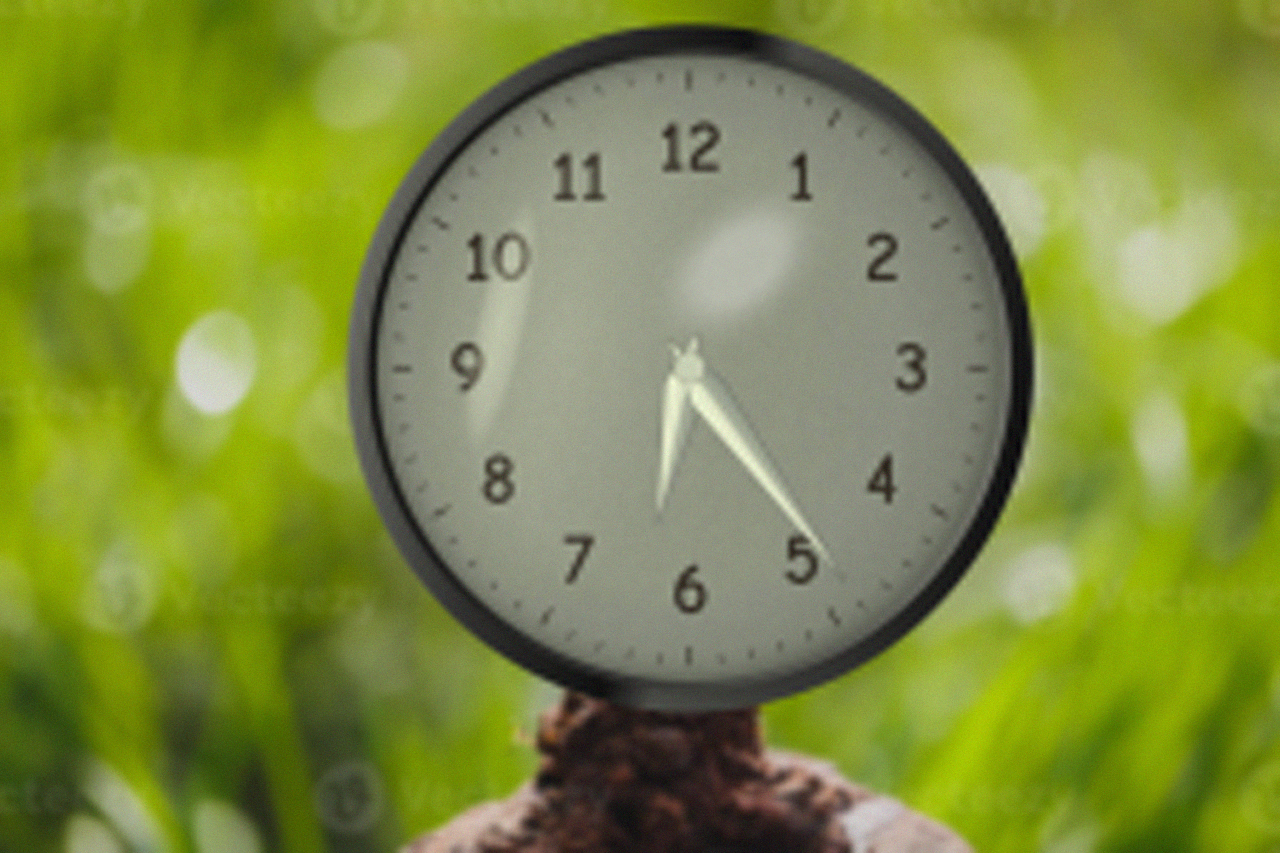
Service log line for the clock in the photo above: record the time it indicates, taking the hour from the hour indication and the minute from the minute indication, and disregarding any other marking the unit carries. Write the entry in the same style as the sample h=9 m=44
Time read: h=6 m=24
